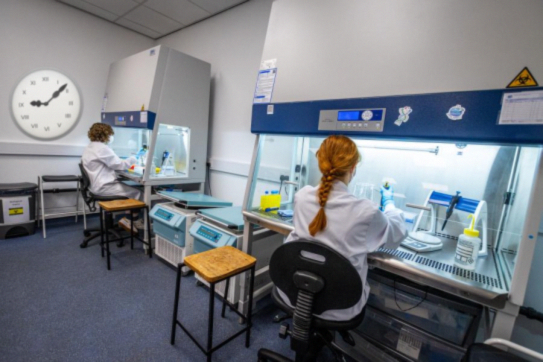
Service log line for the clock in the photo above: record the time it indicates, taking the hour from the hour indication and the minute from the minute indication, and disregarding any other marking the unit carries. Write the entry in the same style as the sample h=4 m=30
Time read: h=9 m=8
